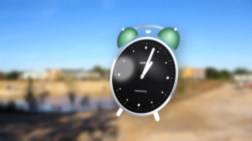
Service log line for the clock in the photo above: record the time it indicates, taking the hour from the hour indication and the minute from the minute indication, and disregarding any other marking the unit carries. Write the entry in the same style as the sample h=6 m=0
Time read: h=1 m=3
